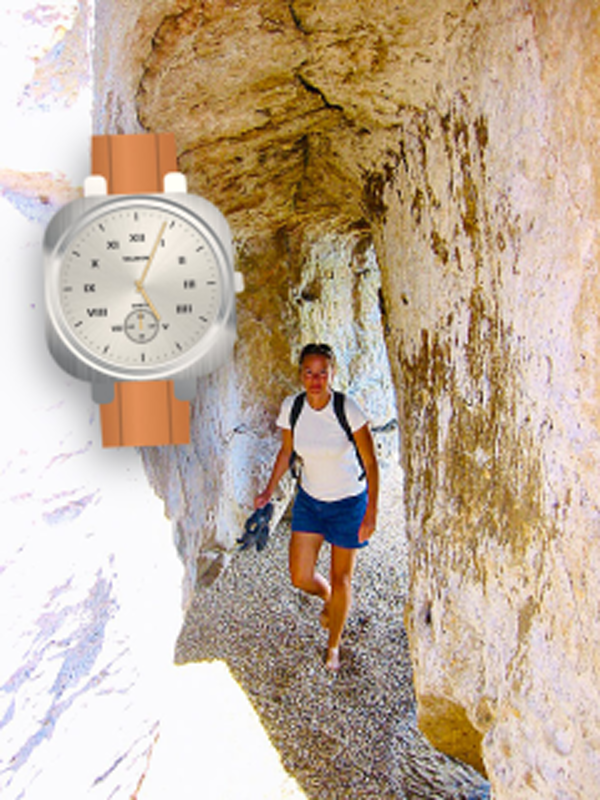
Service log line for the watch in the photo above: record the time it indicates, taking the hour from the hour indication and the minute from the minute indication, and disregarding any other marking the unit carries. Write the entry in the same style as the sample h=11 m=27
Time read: h=5 m=4
